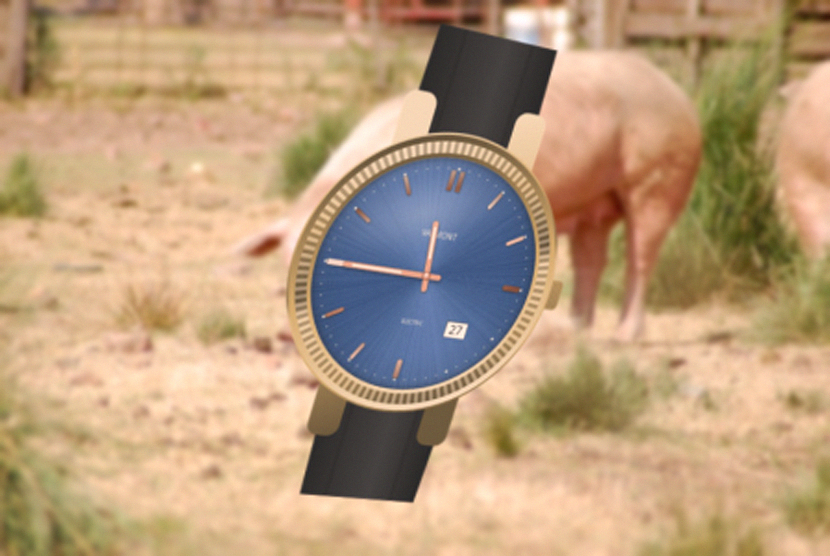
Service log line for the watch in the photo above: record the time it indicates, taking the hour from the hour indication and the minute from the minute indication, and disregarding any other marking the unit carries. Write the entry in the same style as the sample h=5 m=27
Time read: h=11 m=45
